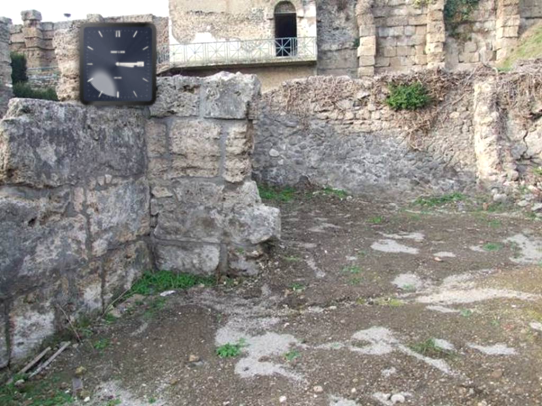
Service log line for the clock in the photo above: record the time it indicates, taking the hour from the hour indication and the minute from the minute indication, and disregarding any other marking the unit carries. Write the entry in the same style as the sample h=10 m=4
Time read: h=3 m=15
